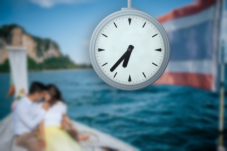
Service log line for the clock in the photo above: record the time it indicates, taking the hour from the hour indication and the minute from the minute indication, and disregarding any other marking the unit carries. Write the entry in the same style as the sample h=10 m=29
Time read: h=6 m=37
